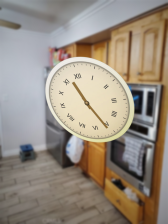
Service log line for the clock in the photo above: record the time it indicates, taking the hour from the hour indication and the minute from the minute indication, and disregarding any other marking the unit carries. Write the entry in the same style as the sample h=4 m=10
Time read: h=11 m=26
